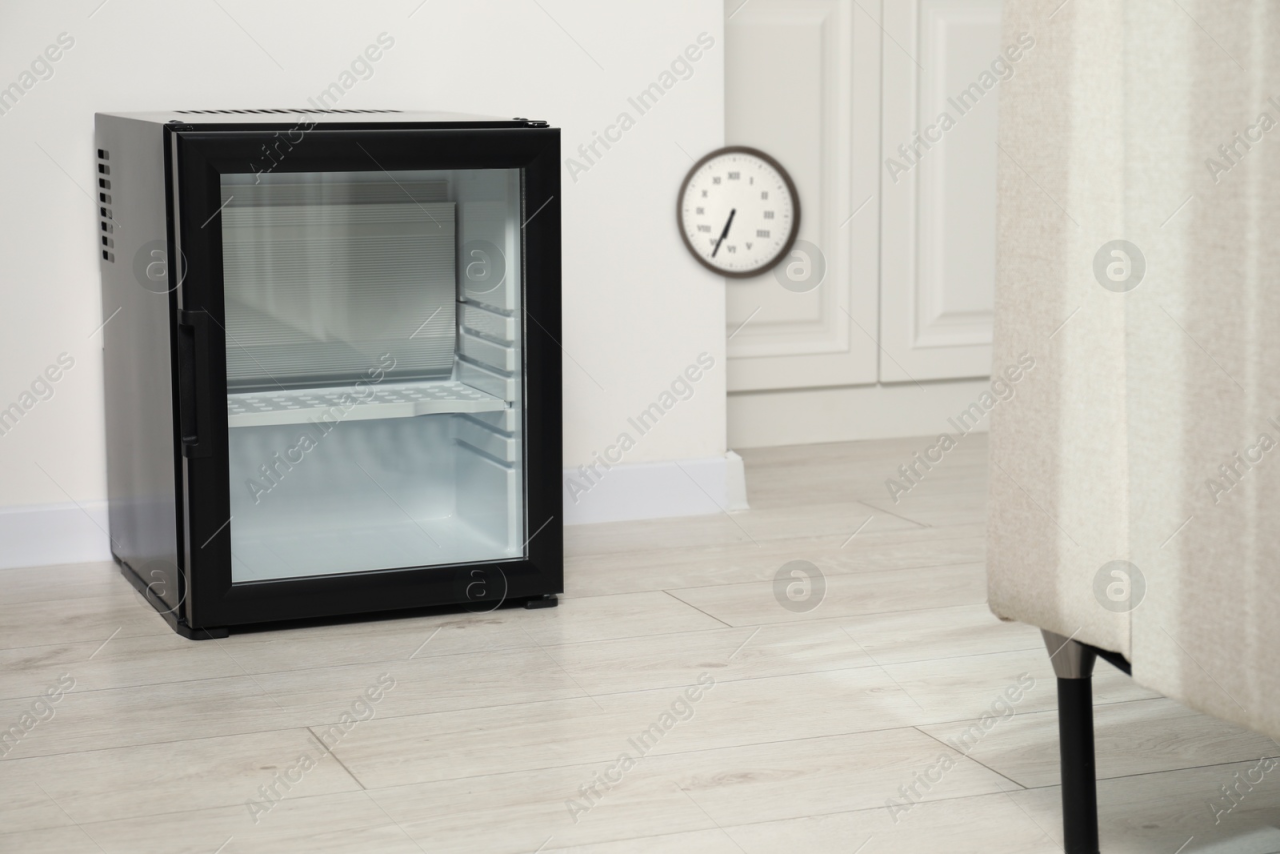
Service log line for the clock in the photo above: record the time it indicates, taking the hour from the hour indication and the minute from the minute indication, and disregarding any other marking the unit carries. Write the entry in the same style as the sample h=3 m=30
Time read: h=6 m=34
